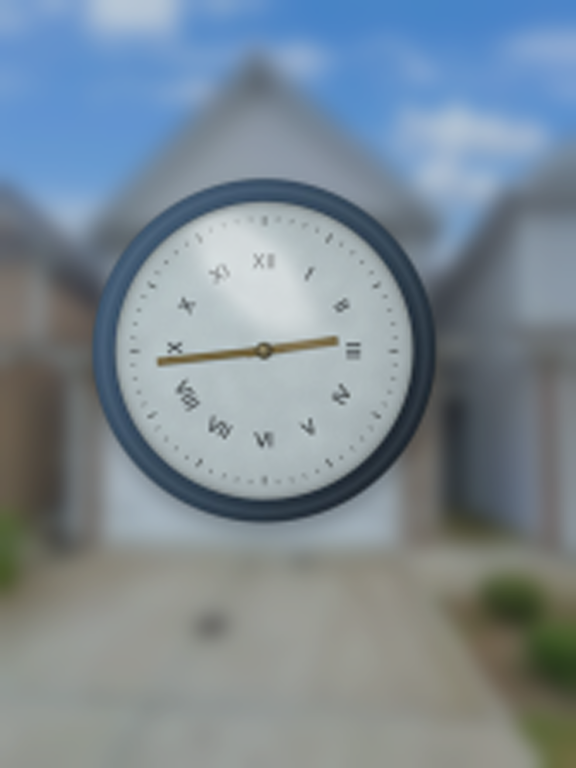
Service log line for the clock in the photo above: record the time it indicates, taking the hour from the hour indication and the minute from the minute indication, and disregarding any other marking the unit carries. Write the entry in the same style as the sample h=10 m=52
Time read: h=2 m=44
